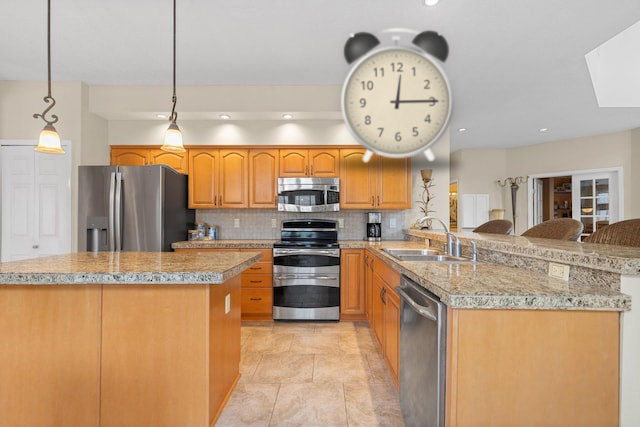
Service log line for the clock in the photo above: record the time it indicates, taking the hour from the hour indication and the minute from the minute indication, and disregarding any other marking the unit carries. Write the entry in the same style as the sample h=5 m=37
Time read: h=12 m=15
